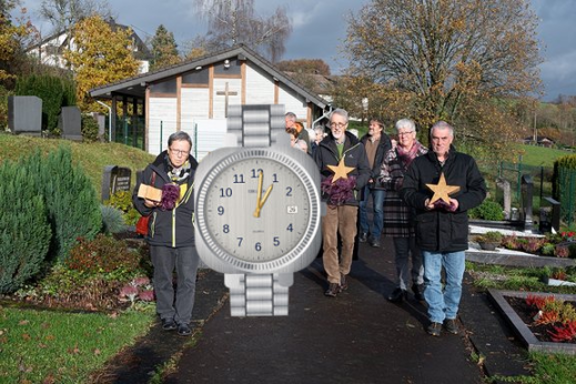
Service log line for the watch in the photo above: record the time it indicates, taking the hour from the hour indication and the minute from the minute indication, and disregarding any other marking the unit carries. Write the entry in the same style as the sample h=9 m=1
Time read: h=1 m=1
